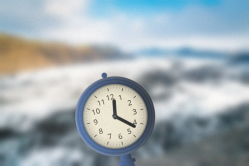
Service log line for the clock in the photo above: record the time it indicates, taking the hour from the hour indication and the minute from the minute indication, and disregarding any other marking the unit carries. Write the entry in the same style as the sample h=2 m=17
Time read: h=12 m=22
